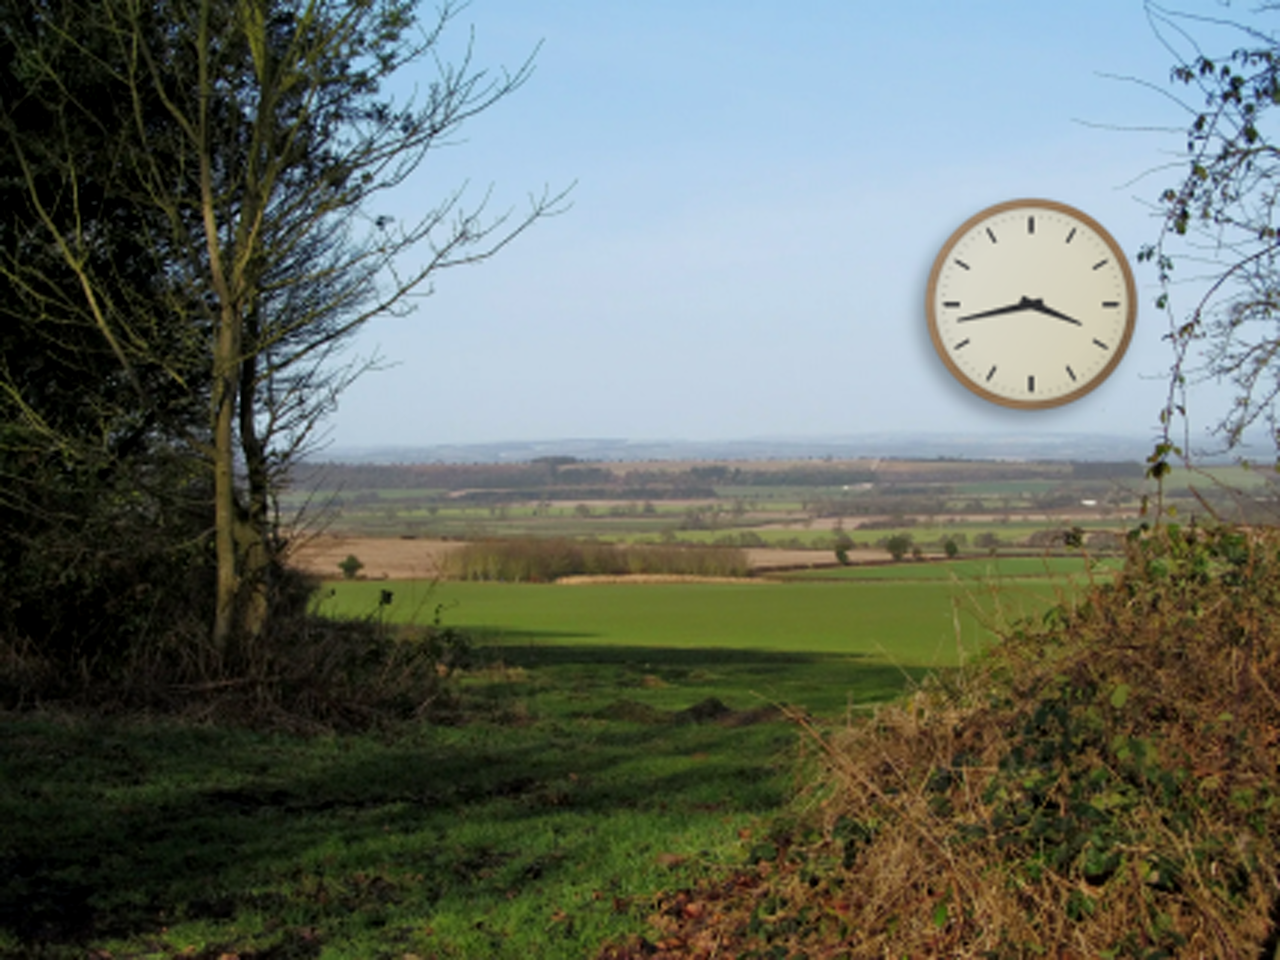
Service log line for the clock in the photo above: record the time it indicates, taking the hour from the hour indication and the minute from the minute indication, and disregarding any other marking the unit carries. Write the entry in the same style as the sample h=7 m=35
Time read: h=3 m=43
